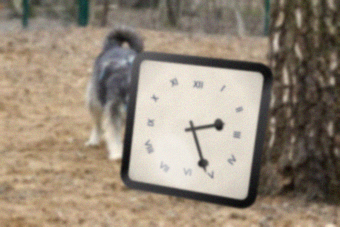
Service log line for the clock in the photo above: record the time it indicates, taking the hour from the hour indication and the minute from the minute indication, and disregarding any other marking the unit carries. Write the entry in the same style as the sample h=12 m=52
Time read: h=2 m=26
